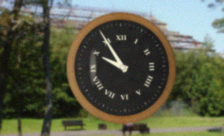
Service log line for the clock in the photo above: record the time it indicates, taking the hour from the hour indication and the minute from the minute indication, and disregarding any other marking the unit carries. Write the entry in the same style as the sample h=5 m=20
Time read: h=9 m=55
